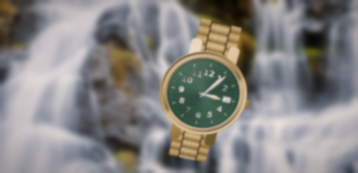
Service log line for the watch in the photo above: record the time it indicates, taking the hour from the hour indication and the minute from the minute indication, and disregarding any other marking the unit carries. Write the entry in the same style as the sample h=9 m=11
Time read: h=3 m=6
